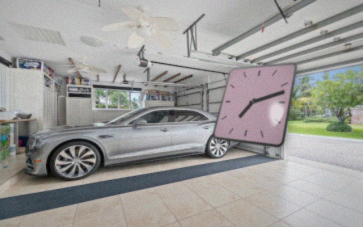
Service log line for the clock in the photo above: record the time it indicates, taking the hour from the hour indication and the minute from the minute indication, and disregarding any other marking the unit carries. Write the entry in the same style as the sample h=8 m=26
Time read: h=7 m=12
